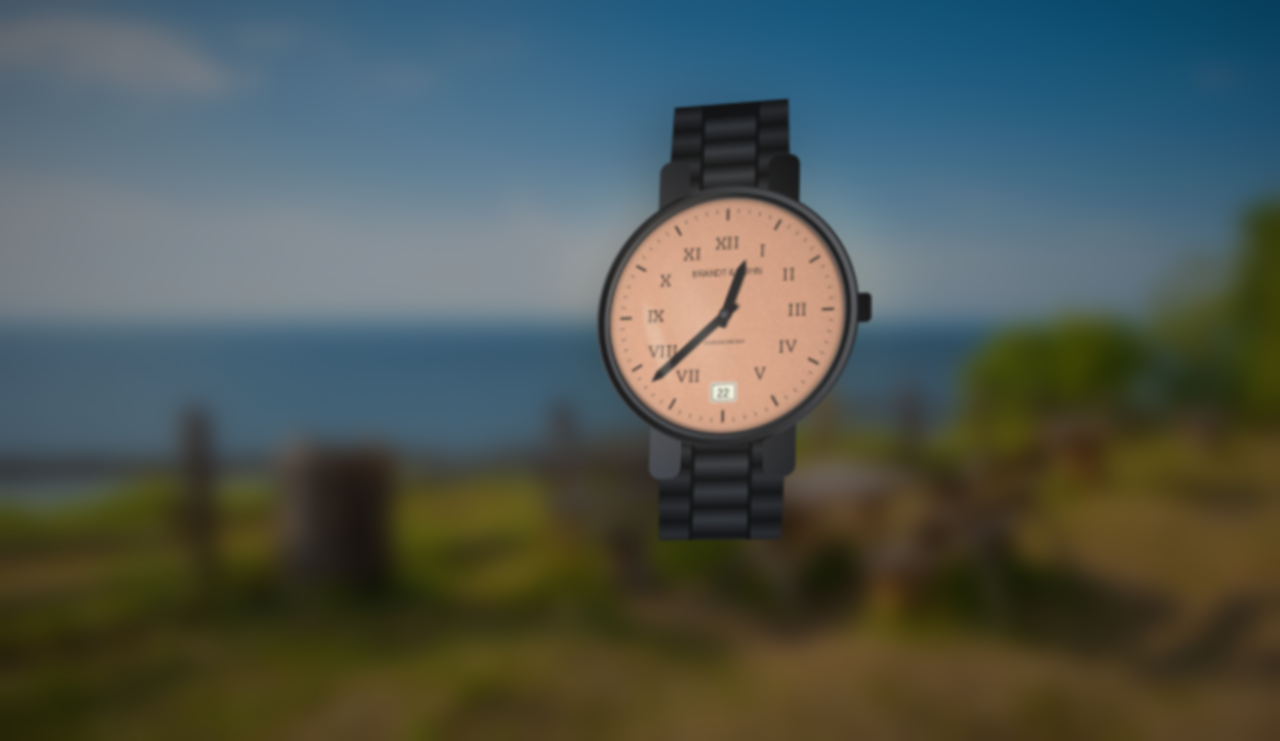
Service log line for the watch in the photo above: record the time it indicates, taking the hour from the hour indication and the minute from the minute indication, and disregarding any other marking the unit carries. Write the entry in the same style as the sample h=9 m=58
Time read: h=12 m=38
